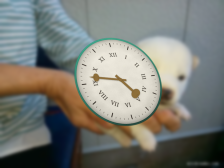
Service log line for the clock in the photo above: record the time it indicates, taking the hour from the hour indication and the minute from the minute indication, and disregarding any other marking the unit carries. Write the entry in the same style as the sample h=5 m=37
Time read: h=4 m=47
